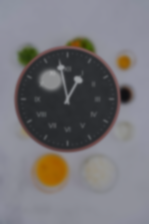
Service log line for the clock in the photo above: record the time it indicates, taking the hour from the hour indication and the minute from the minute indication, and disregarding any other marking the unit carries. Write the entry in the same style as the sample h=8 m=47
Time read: h=12 m=58
